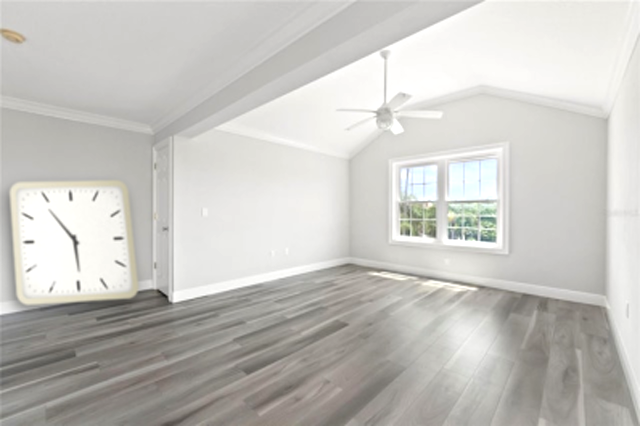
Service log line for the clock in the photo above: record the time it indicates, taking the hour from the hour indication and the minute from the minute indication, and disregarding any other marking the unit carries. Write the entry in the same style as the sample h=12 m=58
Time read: h=5 m=54
